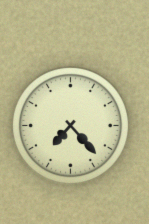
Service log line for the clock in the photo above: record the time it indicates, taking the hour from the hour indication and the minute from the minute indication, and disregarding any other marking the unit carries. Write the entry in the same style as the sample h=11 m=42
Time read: h=7 m=23
